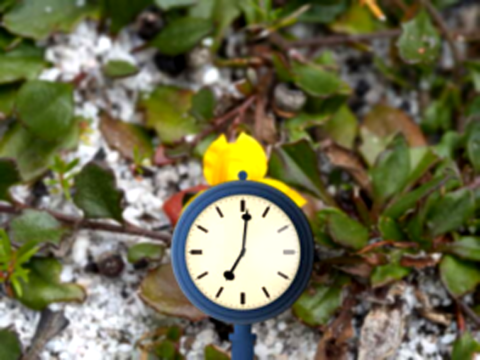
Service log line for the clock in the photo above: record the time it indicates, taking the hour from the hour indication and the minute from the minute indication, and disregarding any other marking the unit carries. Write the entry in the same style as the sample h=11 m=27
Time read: h=7 m=1
